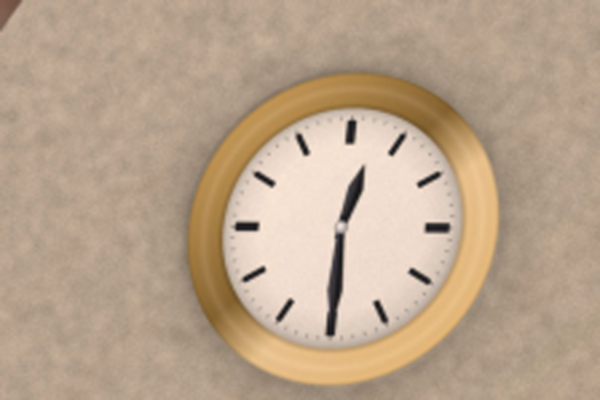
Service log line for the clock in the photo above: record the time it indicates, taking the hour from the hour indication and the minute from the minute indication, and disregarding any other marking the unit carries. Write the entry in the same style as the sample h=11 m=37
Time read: h=12 m=30
